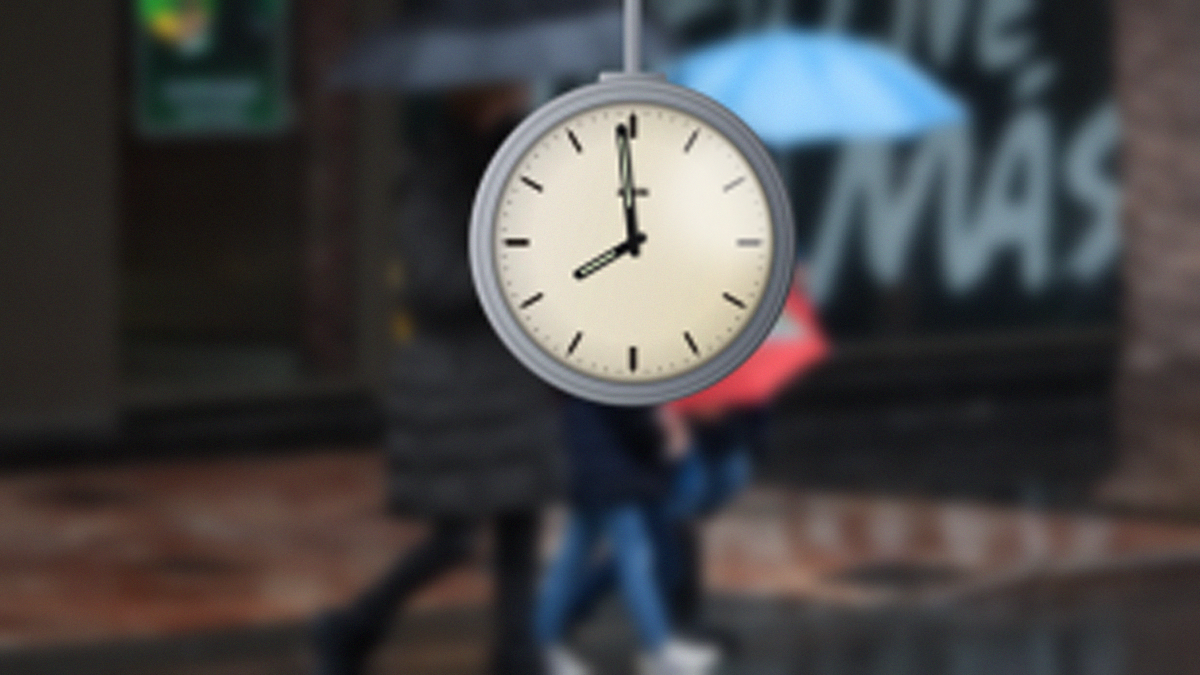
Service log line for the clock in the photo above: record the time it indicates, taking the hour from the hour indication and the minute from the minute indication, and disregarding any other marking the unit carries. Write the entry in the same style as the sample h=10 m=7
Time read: h=7 m=59
